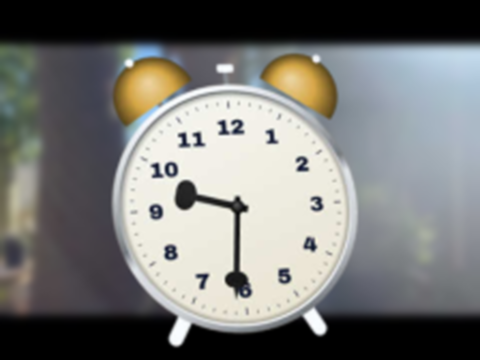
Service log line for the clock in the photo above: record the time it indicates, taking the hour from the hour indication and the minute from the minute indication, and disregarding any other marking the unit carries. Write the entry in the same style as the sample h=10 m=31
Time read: h=9 m=31
